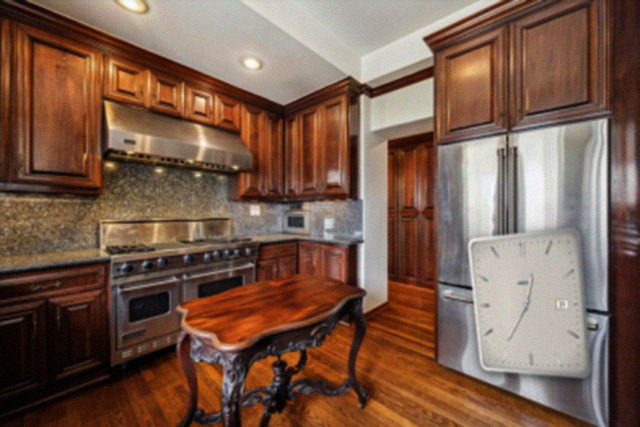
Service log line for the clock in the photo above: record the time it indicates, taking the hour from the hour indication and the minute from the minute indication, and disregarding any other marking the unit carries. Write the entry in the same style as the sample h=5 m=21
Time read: h=12 m=36
